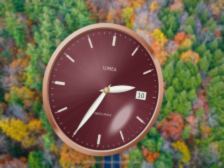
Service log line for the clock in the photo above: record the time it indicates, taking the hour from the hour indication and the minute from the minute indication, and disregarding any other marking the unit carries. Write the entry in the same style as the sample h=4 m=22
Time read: h=2 m=35
